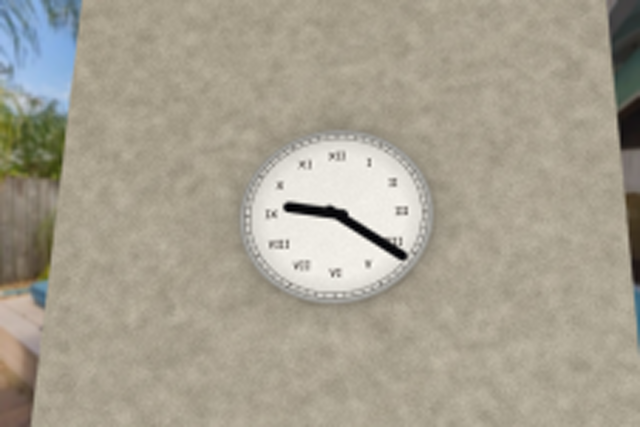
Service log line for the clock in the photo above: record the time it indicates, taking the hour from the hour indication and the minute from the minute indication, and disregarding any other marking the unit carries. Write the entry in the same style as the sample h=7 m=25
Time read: h=9 m=21
